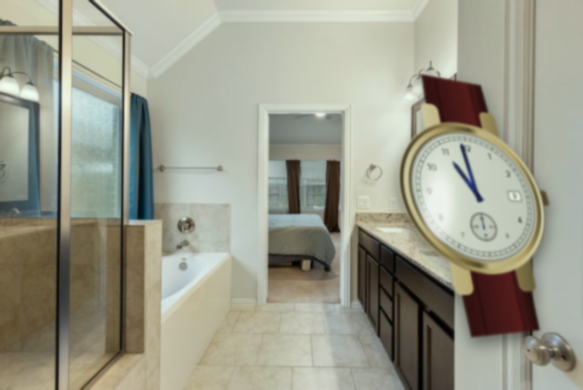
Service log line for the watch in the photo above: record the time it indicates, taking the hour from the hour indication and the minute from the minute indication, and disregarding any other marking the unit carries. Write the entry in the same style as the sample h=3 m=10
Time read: h=10 m=59
